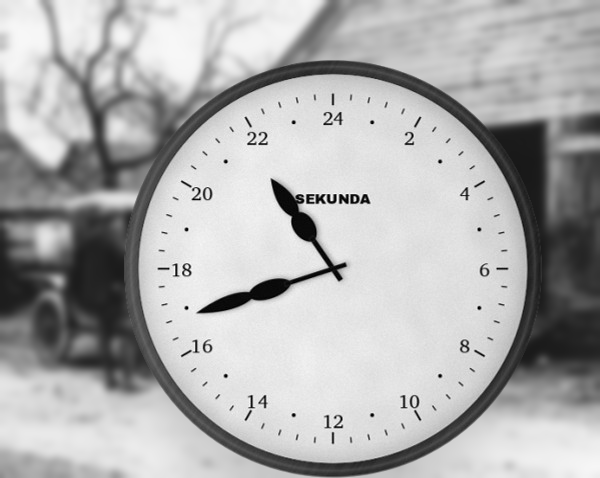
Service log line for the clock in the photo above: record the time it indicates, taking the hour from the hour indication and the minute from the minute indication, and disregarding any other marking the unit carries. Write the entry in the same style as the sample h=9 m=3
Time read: h=21 m=42
